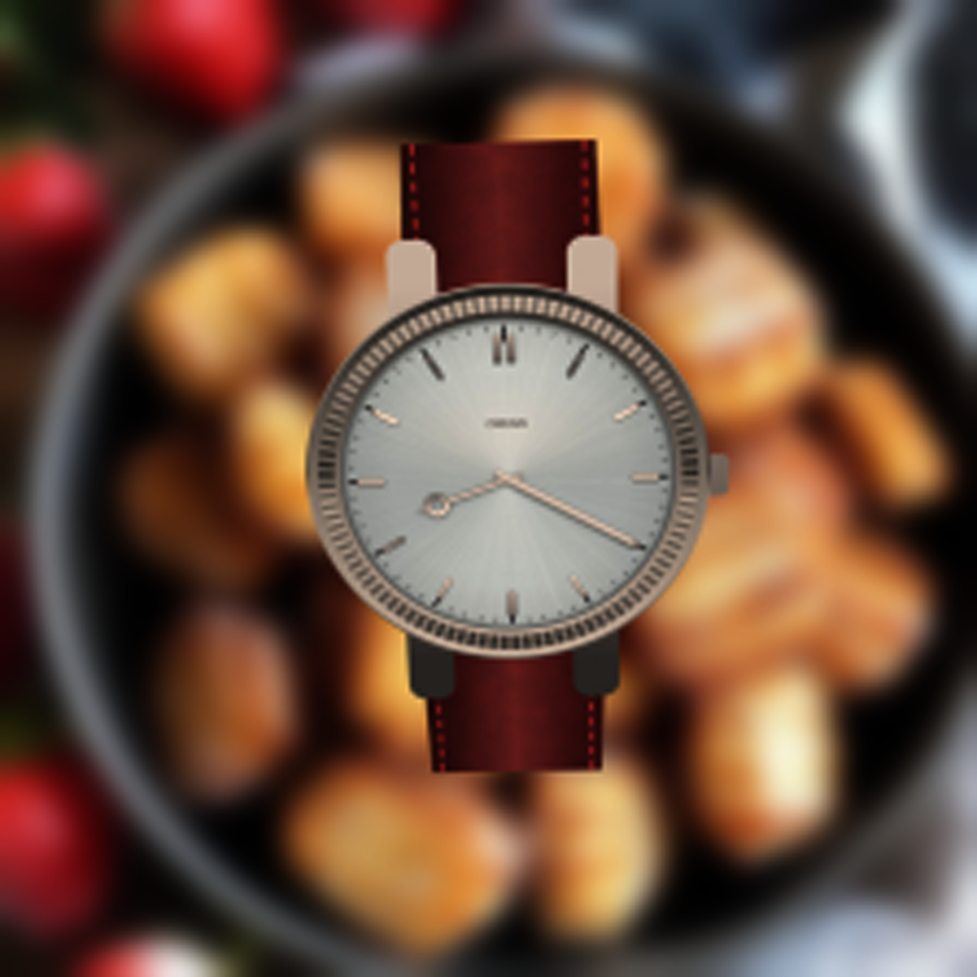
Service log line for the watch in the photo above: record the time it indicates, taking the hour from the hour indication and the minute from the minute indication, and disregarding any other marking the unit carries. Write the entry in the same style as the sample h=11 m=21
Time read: h=8 m=20
